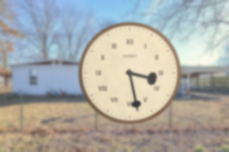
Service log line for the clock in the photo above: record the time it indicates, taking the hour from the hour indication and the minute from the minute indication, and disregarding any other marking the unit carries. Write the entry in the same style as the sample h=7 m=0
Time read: h=3 m=28
